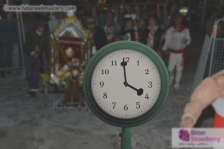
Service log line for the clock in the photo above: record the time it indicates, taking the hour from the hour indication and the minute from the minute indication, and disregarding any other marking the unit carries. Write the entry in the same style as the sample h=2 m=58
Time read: h=3 m=59
